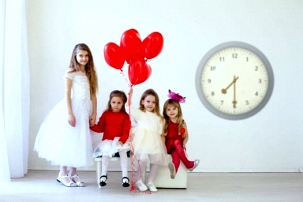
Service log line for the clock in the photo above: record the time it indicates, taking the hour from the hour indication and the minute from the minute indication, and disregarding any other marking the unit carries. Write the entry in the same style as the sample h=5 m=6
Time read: h=7 m=30
